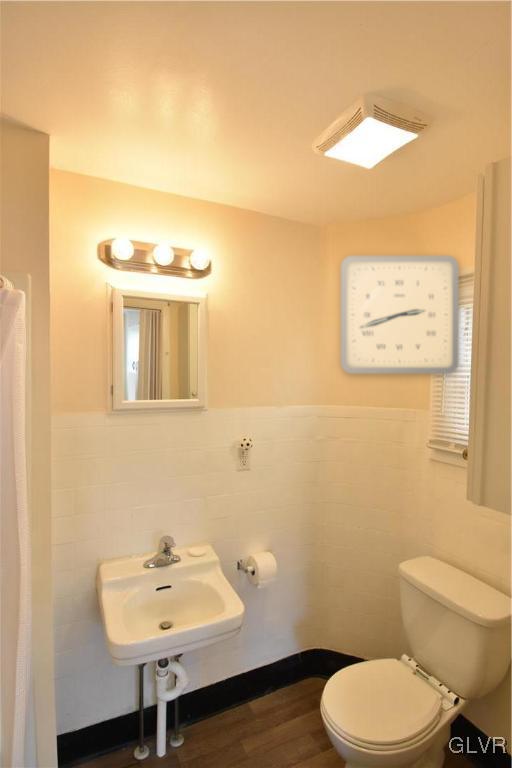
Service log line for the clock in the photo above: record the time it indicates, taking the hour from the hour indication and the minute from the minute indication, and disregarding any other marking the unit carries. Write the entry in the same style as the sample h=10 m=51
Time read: h=2 m=42
